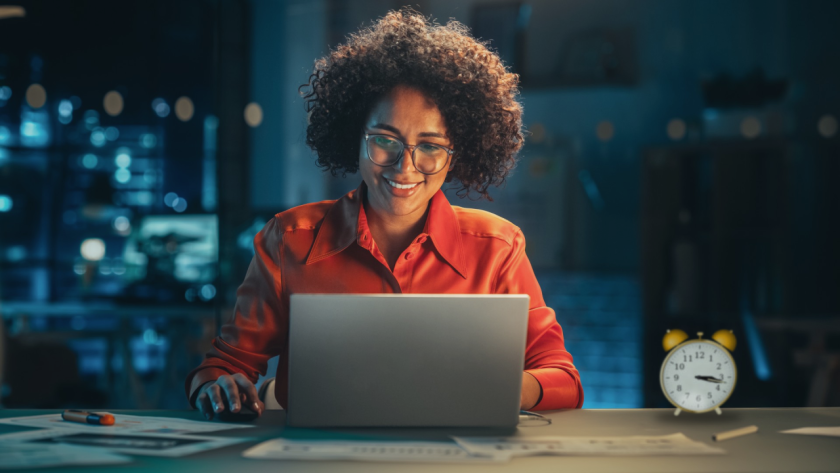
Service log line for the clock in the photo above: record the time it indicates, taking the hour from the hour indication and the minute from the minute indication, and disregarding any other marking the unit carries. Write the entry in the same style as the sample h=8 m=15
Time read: h=3 m=17
